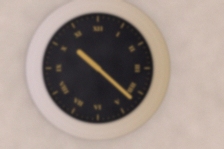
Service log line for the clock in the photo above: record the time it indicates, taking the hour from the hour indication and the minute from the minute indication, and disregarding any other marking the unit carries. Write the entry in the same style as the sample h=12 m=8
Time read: h=10 m=22
